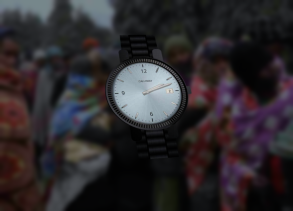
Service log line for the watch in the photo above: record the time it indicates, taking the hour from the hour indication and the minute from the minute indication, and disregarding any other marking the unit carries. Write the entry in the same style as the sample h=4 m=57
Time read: h=2 m=12
